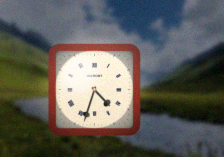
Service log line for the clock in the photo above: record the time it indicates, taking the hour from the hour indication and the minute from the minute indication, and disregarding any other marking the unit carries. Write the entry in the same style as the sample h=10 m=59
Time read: h=4 m=33
